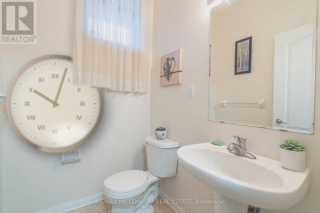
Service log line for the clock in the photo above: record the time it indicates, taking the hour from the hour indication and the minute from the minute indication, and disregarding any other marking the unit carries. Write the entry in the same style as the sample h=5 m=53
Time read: h=10 m=3
